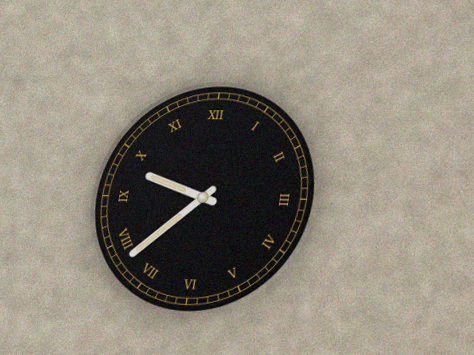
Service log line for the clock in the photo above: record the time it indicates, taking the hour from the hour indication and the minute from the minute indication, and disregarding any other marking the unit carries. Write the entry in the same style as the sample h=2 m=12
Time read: h=9 m=38
